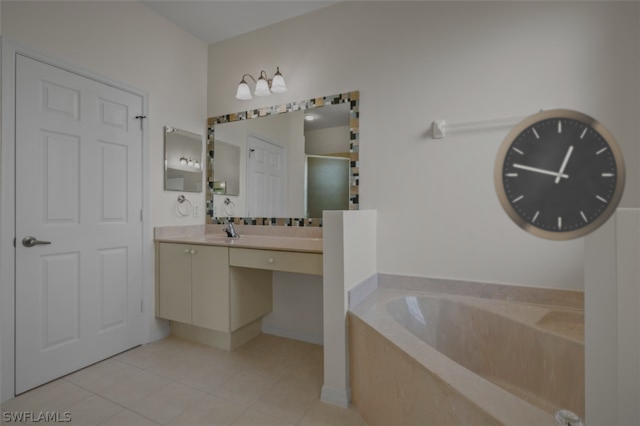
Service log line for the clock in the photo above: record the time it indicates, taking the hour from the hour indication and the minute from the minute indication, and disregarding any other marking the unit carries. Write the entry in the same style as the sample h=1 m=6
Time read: h=12 m=47
